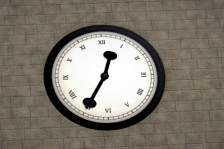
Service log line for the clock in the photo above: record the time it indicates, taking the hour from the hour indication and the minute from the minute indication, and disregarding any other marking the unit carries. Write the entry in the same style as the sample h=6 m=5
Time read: h=12 m=35
